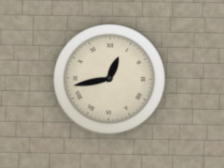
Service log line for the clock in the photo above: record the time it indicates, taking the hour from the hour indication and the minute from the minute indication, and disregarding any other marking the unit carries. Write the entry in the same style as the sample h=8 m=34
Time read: h=12 m=43
